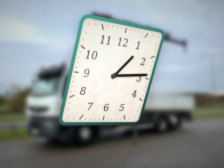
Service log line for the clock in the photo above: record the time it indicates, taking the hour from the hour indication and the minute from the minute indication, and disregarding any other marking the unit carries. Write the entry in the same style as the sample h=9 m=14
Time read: h=1 m=14
